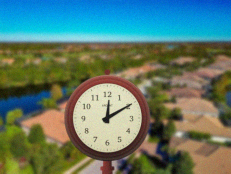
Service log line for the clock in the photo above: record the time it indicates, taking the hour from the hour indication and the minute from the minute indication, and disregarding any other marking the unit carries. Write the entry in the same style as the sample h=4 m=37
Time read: h=12 m=10
